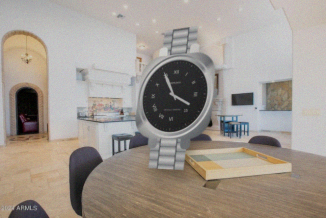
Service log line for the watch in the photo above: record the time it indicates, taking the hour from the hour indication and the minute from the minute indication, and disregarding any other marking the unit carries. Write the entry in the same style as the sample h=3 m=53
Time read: h=3 m=55
